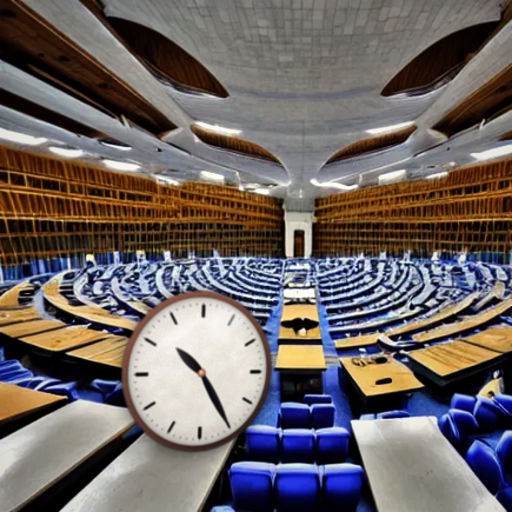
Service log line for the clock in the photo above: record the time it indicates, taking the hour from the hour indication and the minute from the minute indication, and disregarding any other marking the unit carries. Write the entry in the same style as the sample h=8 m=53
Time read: h=10 m=25
